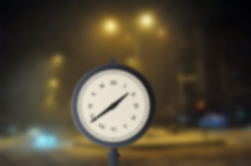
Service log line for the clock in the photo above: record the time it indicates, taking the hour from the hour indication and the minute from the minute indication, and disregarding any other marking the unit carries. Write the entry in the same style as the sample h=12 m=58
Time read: h=1 m=39
